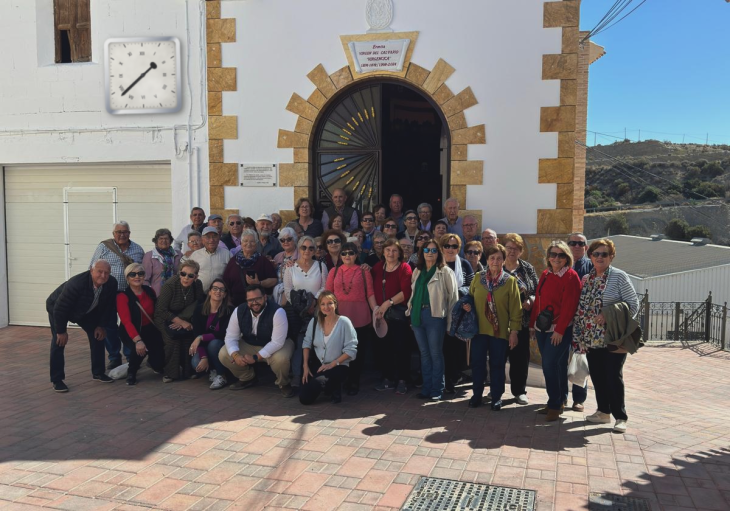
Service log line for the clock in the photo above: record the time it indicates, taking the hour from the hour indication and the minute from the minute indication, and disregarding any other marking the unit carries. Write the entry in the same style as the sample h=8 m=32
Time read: h=1 m=38
